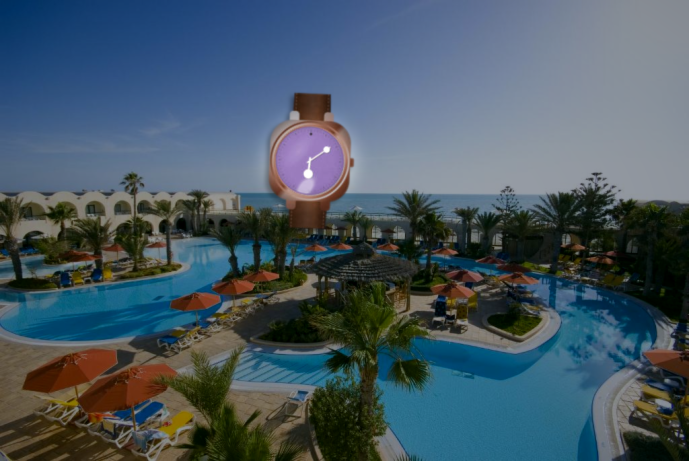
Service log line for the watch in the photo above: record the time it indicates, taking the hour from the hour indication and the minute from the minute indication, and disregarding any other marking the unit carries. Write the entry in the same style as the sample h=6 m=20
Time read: h=6 m=9
